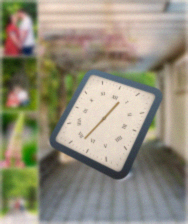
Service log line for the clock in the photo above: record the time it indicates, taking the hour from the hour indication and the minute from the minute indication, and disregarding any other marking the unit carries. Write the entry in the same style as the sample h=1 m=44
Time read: h=12 m=33
